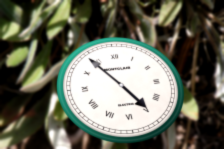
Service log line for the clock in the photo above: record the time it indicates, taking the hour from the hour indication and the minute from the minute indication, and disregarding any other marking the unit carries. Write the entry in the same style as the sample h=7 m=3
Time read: h=4 m=54
